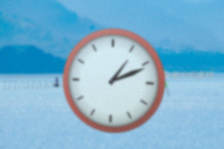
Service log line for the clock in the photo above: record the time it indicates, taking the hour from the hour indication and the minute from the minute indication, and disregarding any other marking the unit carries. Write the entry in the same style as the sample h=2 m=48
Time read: h=1 m=11
